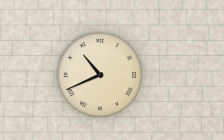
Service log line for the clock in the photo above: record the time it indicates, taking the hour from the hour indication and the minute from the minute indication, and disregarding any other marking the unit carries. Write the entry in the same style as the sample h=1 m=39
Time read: h=10 m=41
